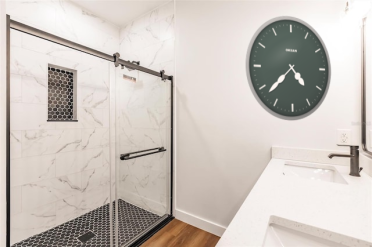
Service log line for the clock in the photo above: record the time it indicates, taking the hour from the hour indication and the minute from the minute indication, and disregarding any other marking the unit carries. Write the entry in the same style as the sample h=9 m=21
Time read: h=4 m=38
